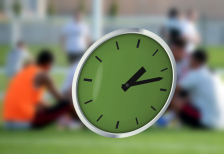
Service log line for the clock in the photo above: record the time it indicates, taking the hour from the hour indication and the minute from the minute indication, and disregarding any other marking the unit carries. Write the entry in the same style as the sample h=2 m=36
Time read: h=1 m=12
